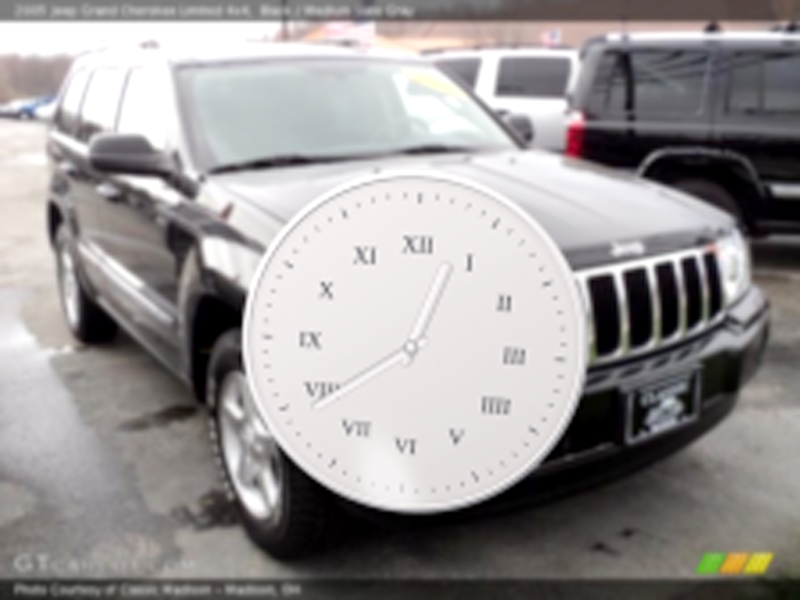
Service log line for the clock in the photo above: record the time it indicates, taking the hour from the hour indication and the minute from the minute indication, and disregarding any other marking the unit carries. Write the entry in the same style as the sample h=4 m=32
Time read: h=12 m=39
